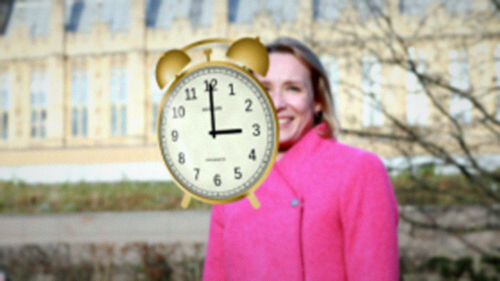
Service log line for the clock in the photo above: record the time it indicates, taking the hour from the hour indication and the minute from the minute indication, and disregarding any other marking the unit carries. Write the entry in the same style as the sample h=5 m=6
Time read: h=3 m=0
